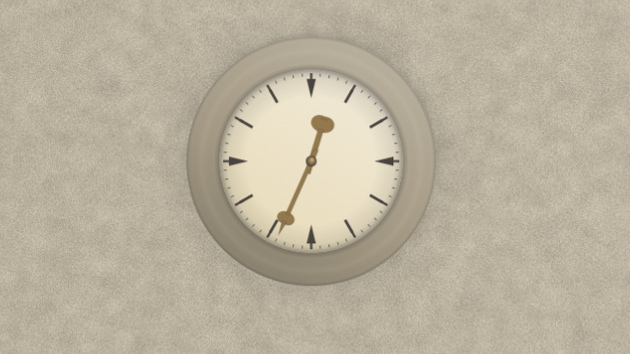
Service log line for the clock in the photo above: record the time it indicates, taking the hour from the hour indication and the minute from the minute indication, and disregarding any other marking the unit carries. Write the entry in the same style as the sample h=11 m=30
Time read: h=12 m=34
